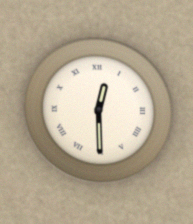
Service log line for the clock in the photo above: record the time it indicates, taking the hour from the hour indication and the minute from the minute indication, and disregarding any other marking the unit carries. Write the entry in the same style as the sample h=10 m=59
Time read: h=12 m=30
